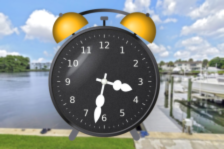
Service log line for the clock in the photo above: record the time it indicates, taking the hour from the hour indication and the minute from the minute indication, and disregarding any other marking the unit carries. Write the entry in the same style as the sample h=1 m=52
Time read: h=3 m=32
